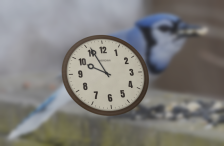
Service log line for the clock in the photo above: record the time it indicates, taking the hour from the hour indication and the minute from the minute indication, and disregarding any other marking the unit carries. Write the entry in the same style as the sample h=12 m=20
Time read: h=9 m=56
